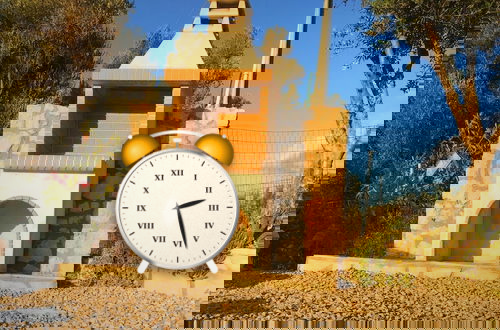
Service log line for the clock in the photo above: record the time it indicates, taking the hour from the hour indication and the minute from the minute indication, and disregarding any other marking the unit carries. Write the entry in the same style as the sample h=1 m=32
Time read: h=2 m=28
